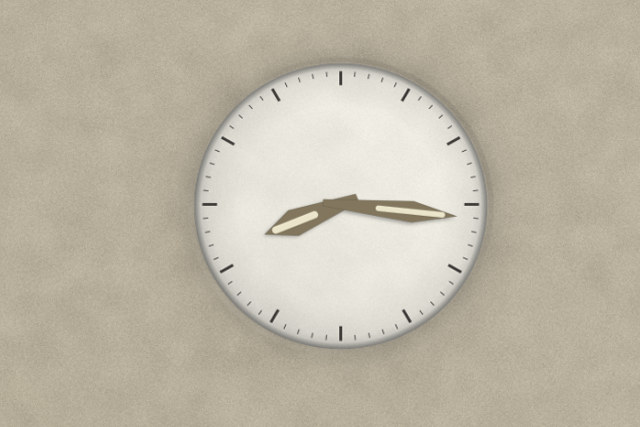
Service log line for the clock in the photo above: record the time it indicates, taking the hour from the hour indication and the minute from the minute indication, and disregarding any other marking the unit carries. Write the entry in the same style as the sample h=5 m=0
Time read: h=8 m=16
